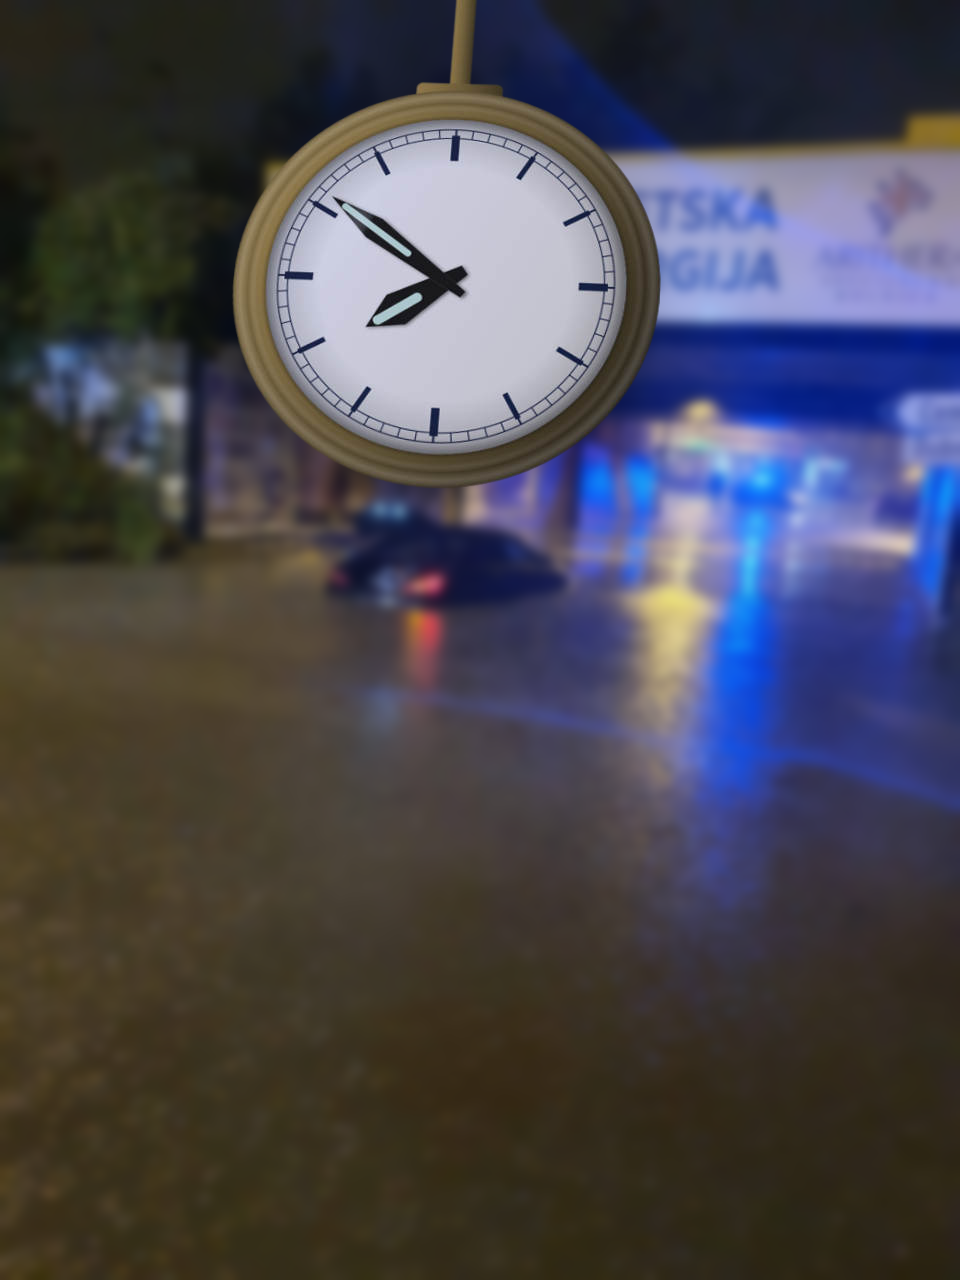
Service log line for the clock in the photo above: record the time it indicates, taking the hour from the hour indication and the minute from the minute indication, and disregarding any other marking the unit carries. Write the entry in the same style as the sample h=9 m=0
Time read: h=7 m=51
